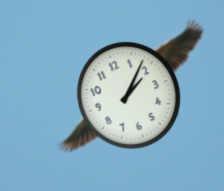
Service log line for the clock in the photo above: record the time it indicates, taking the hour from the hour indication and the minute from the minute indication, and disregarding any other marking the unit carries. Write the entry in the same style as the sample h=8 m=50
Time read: h=2 m=8
